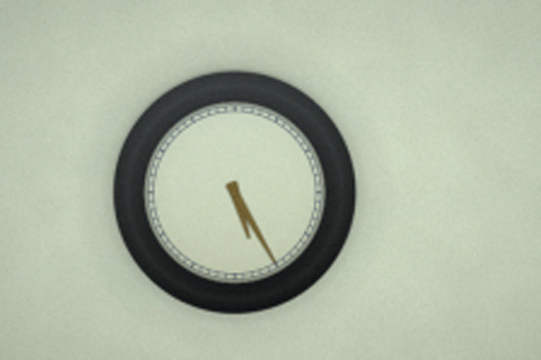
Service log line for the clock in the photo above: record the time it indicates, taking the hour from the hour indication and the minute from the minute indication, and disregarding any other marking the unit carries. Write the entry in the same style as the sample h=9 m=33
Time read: h=5 m=25
